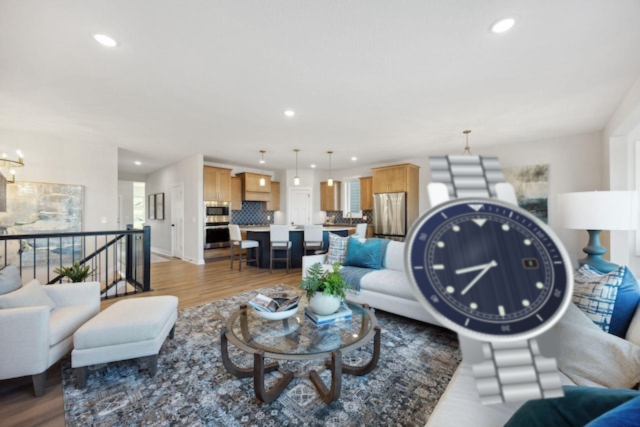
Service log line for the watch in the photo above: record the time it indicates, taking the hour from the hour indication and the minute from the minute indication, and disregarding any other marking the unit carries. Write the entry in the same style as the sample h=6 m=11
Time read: h=8 m=38
